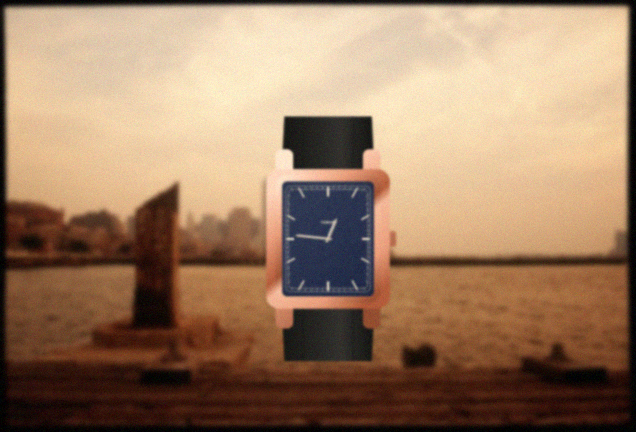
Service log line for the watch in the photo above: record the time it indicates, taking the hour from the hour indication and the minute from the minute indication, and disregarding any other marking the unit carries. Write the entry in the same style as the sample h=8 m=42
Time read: h=12 m=46
